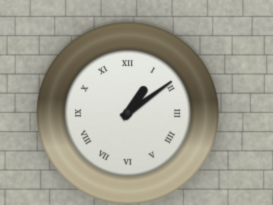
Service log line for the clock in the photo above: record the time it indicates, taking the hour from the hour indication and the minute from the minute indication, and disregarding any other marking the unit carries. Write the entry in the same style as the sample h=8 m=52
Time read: h=1 m=9
